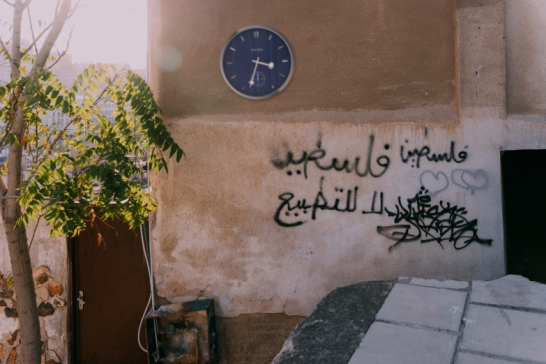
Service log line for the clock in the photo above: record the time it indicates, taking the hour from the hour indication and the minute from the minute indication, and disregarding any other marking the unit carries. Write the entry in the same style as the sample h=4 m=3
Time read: h=3 m=33
